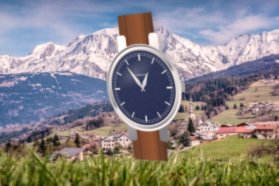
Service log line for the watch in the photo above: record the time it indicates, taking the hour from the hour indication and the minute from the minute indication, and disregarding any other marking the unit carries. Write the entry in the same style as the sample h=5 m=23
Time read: h=12 m=54
